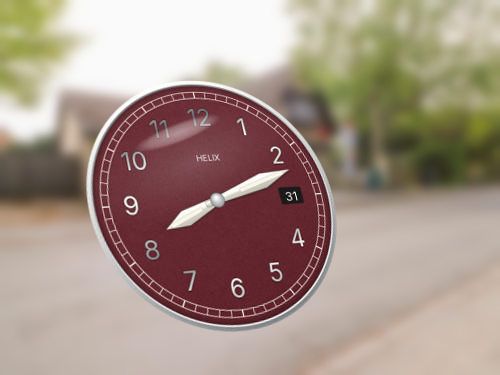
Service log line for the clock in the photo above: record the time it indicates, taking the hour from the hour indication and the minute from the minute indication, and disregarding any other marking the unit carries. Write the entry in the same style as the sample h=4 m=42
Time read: h=8 m=12
